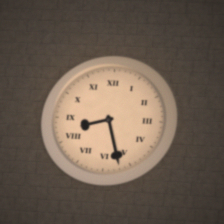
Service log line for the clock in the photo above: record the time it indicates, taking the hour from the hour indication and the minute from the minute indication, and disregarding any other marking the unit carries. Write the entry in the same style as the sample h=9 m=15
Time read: h=8 m=27
